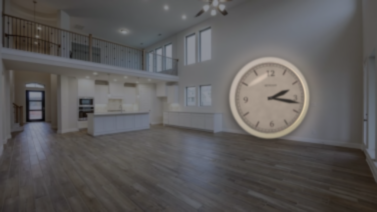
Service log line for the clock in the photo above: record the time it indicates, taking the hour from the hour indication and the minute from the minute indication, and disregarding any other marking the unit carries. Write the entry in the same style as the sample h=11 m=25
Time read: h=2 m=17
